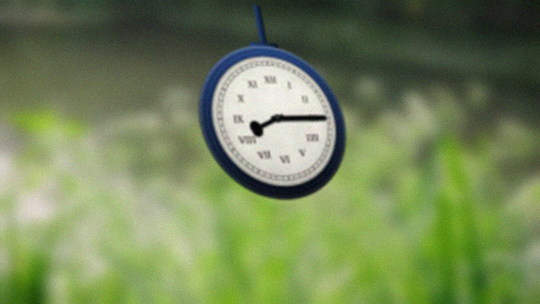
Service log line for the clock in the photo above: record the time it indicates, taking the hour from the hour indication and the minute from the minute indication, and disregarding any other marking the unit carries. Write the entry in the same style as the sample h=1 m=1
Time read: h=8 m=15
